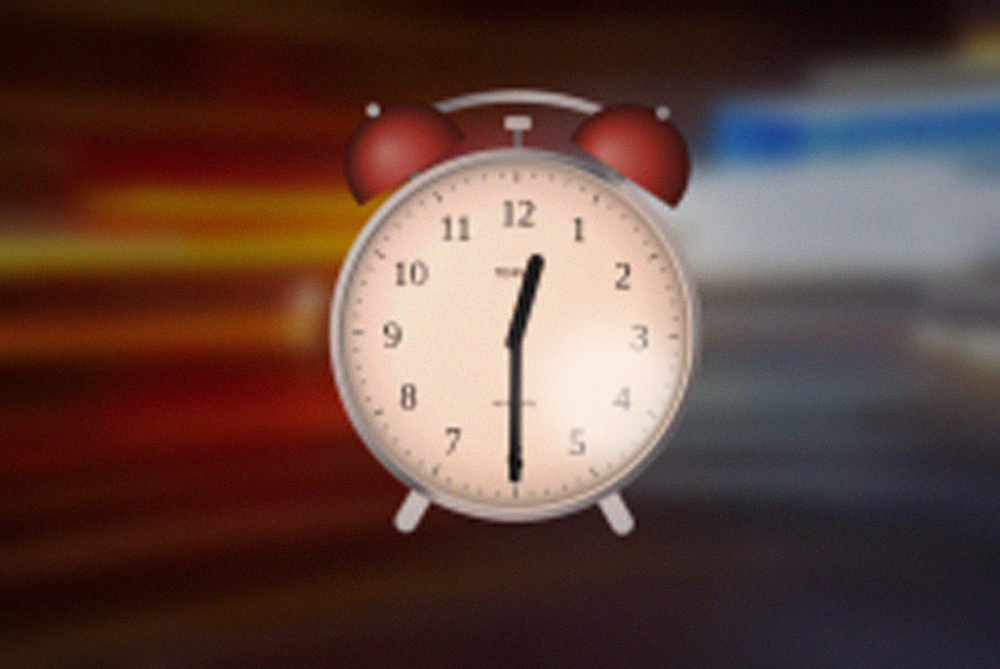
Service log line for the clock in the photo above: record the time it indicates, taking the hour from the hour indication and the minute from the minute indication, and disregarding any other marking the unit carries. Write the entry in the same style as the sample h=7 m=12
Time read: h=12 m=30
